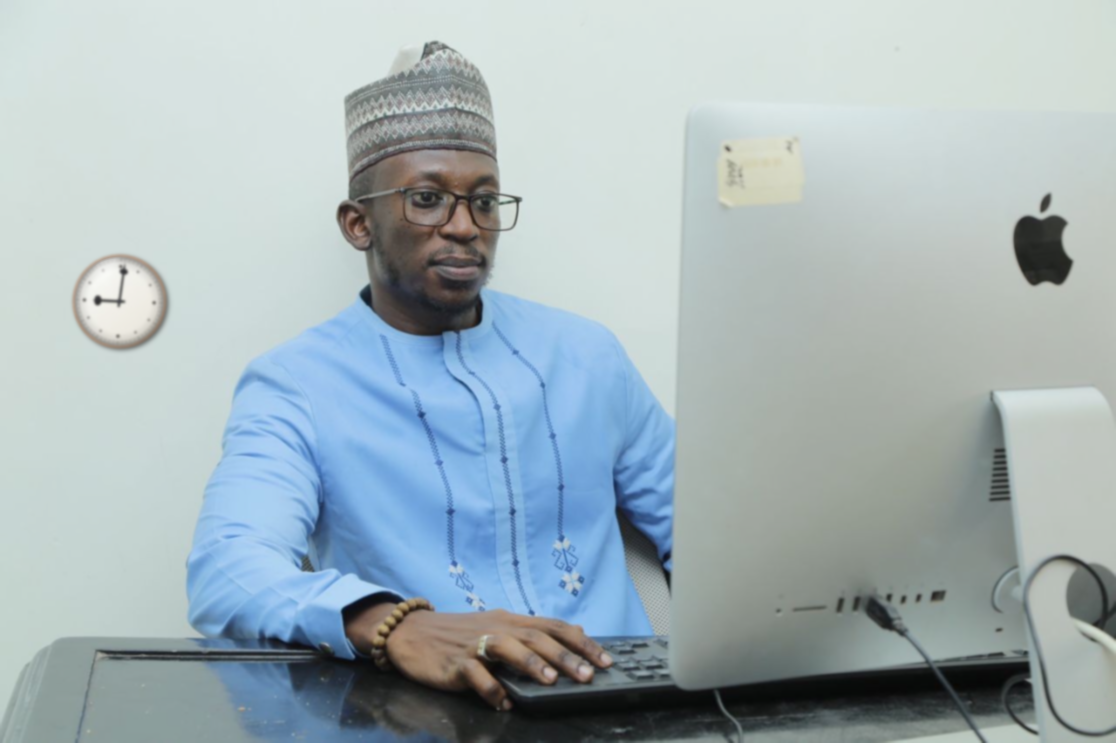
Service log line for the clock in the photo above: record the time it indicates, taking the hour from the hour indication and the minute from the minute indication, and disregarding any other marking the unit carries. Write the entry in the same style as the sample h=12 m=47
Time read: h=9 m=1
